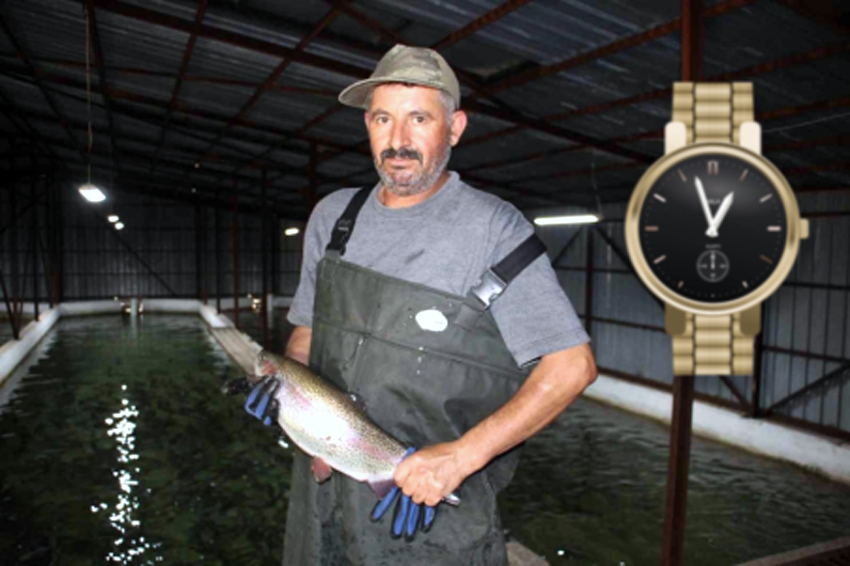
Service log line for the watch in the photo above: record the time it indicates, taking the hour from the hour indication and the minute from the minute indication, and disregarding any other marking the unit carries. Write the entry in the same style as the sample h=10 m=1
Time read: h=12 m=57
